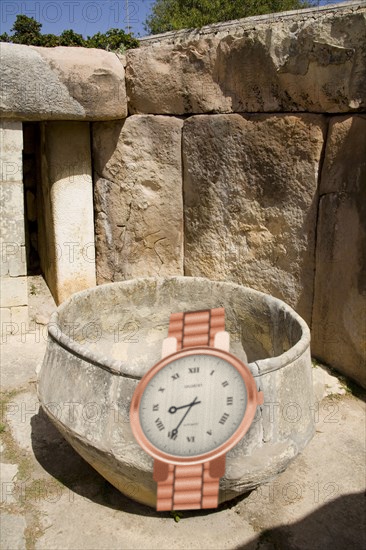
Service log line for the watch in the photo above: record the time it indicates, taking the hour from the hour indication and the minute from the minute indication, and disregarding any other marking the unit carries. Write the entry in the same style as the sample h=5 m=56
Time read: h=8 m=35
